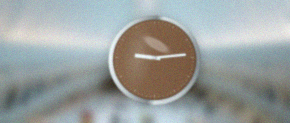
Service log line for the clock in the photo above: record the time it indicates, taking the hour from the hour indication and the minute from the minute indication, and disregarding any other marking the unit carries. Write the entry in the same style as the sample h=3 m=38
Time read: h=9 m=14
